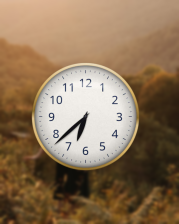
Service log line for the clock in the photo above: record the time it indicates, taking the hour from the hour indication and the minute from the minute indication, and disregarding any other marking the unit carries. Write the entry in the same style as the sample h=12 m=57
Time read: h=6 m=38
